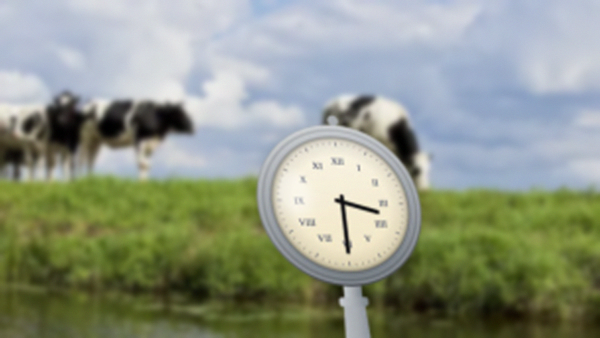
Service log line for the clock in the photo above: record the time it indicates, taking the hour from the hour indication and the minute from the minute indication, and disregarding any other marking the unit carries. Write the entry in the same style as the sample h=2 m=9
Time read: h=3 m=30
